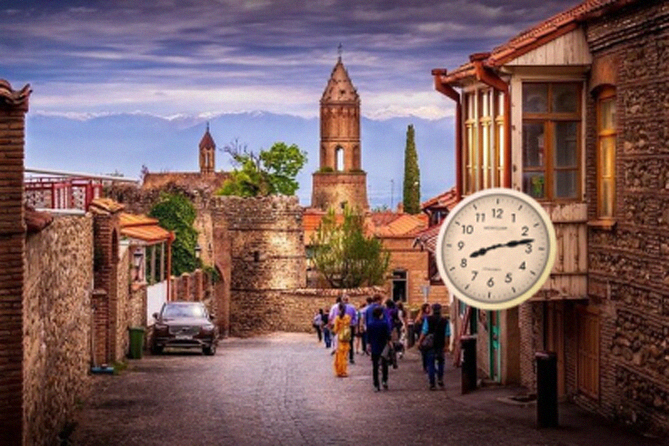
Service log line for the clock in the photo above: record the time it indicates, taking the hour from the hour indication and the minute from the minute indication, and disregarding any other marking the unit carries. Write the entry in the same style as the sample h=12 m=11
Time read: h=8 m=13
